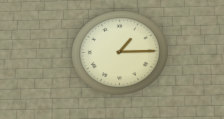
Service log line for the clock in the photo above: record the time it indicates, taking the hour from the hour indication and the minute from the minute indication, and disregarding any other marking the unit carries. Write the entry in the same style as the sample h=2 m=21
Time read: h=1 m=15
